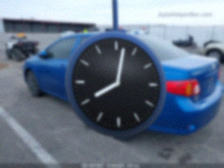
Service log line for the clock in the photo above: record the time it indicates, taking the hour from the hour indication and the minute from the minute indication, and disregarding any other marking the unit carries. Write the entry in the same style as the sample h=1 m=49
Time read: h=8 m=2
